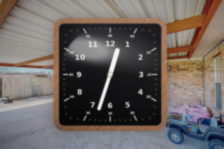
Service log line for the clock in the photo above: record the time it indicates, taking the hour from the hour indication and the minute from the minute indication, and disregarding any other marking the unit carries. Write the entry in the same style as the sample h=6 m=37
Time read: h=12 m=33
